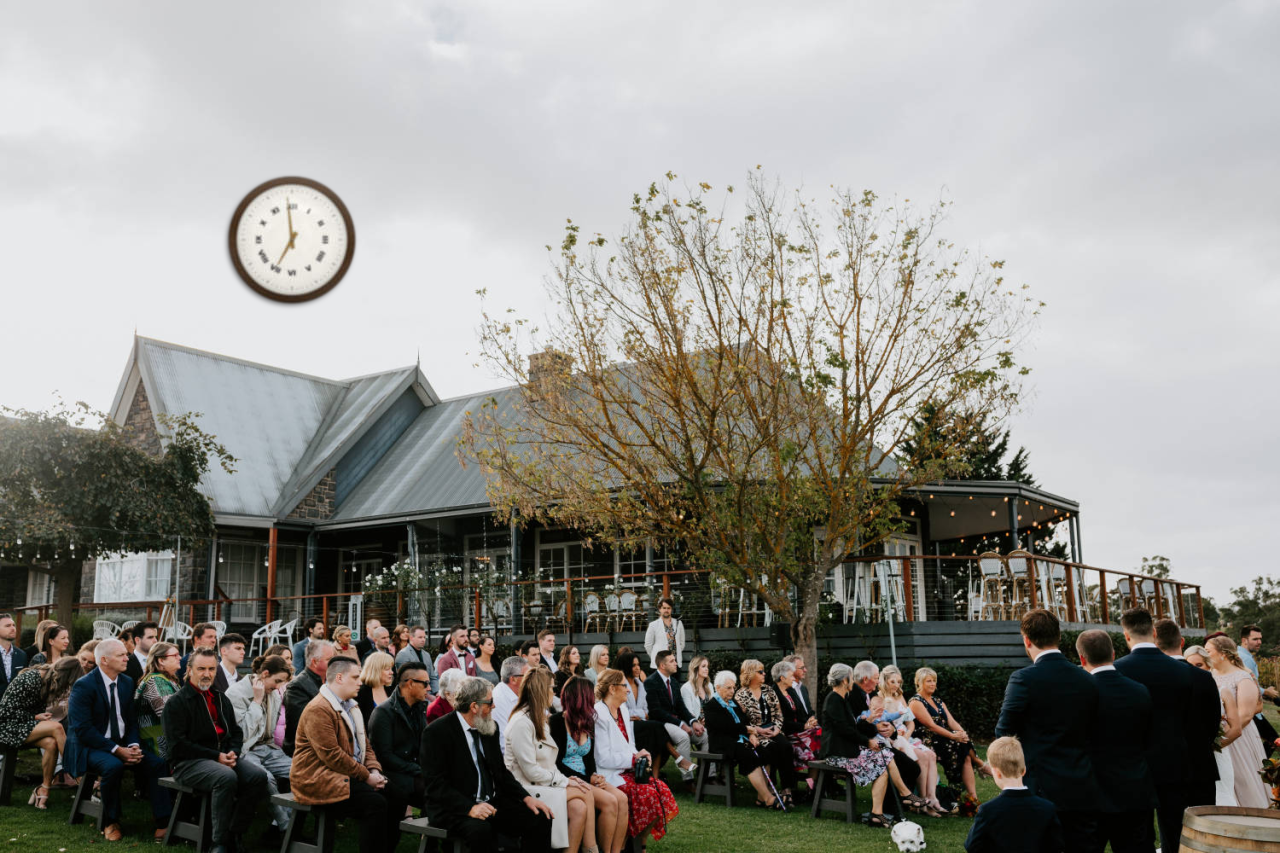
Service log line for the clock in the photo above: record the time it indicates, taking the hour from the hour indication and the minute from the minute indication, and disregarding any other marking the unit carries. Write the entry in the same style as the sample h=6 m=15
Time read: h=6 m=59
